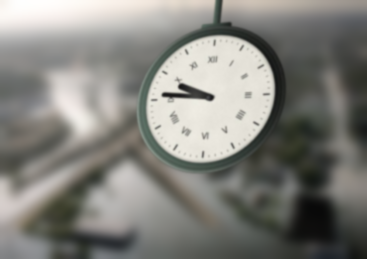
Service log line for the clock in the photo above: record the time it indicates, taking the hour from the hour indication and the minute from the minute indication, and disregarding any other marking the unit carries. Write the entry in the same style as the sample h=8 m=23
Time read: h=9 m=46
